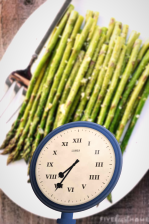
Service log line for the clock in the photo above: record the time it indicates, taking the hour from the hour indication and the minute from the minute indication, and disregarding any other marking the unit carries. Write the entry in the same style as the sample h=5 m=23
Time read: h=7 m=35
